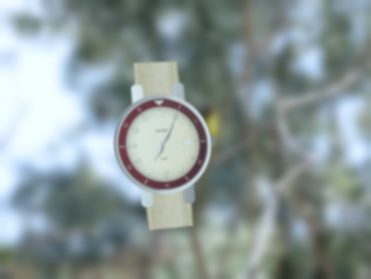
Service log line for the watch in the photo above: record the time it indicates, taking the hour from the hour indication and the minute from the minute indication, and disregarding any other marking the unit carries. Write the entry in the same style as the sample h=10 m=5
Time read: h=7 m=5
